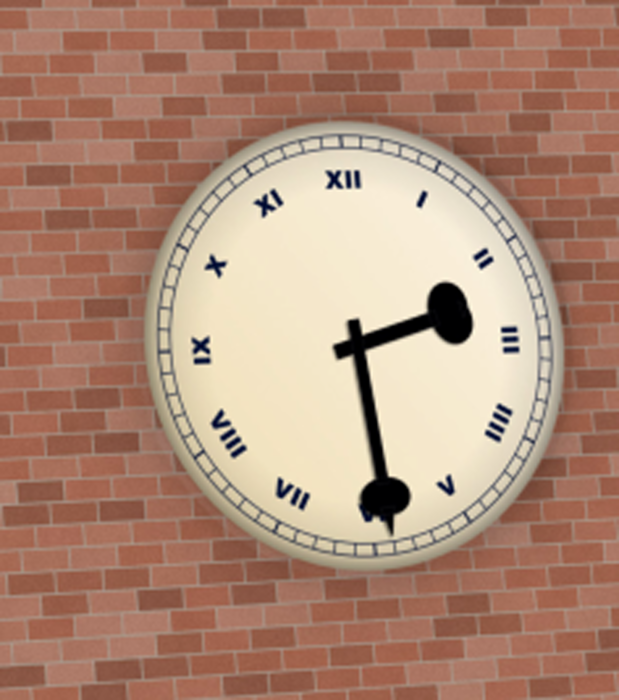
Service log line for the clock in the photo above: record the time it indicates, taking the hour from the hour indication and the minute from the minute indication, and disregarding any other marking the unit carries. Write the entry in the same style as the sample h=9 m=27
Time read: h=2 m=29
